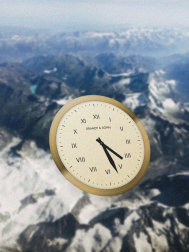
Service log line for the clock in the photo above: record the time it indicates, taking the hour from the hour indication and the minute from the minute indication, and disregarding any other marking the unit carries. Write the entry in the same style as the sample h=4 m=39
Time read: h=4 m=27
